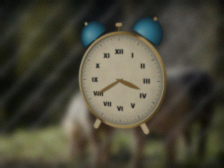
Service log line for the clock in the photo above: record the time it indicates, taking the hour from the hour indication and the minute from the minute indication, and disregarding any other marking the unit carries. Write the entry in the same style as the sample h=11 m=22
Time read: h=3 m=40
